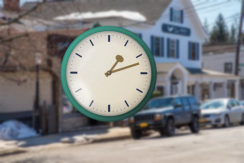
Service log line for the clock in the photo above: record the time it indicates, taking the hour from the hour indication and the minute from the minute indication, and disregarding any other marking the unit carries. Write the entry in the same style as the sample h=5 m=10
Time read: h=1 m=12
